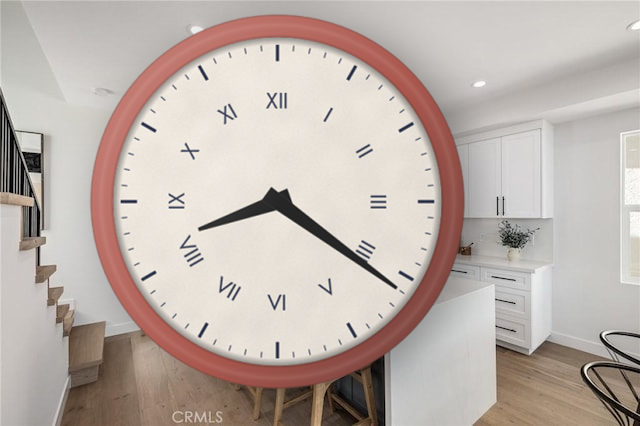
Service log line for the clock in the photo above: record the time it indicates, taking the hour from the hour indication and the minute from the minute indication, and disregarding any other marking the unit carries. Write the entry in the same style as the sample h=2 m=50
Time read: h=8 m=21
